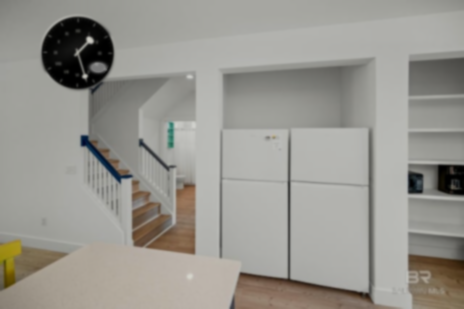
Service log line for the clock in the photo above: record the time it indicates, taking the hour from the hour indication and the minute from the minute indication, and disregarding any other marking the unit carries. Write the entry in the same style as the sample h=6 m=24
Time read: h=1 m=27
